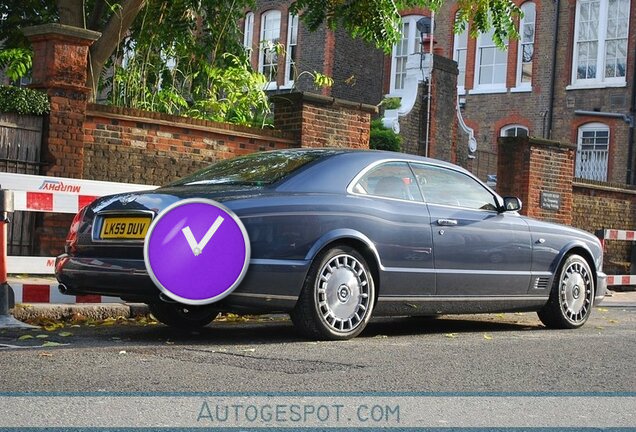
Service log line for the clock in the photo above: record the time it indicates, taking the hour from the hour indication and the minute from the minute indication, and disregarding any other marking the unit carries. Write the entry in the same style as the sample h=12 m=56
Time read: h=11 m=6
